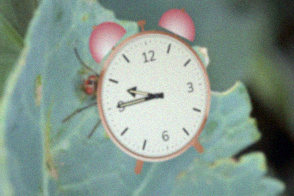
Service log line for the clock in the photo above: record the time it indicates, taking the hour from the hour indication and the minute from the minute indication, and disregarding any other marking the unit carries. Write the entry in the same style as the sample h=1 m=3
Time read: h=9 m=45
